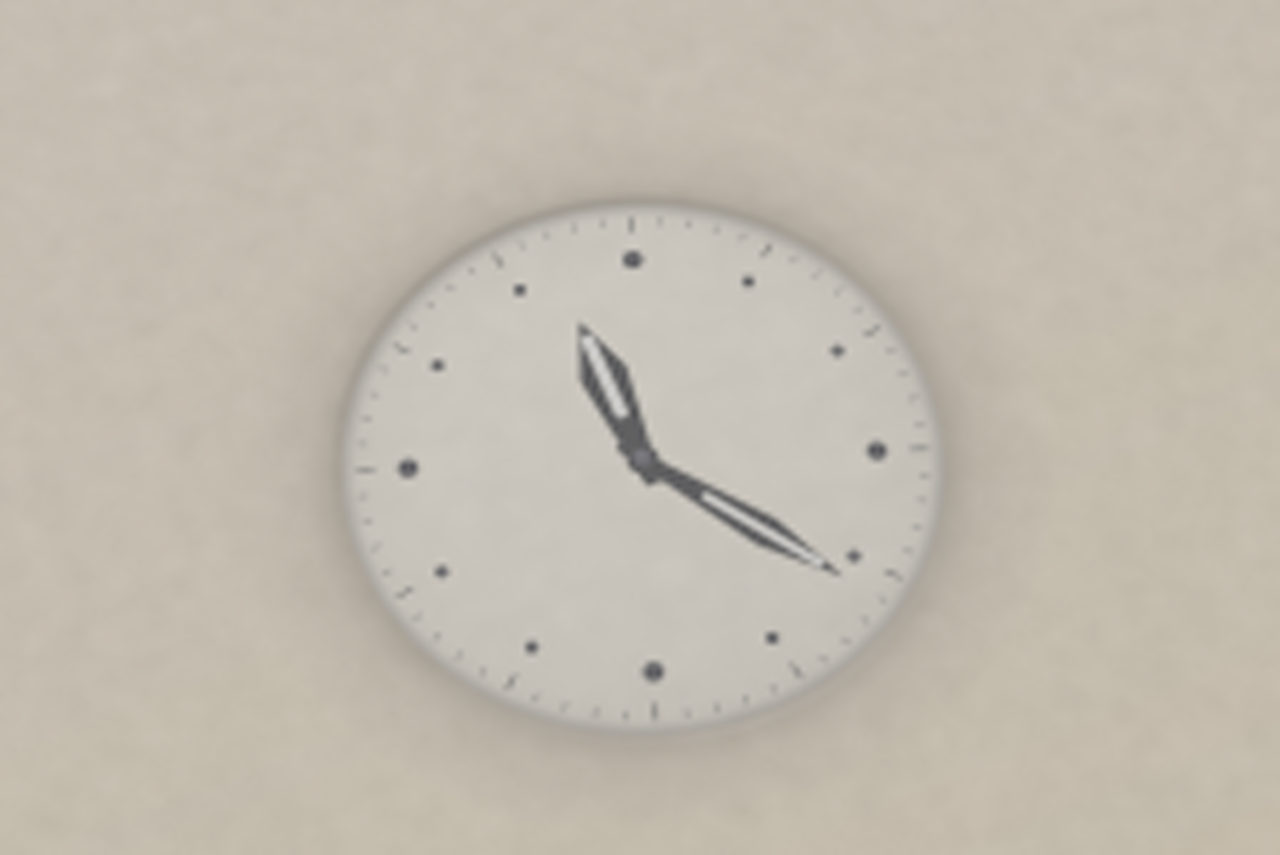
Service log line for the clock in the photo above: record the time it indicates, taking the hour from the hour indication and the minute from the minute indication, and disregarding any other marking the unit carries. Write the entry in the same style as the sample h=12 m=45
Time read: h=11 m=21
